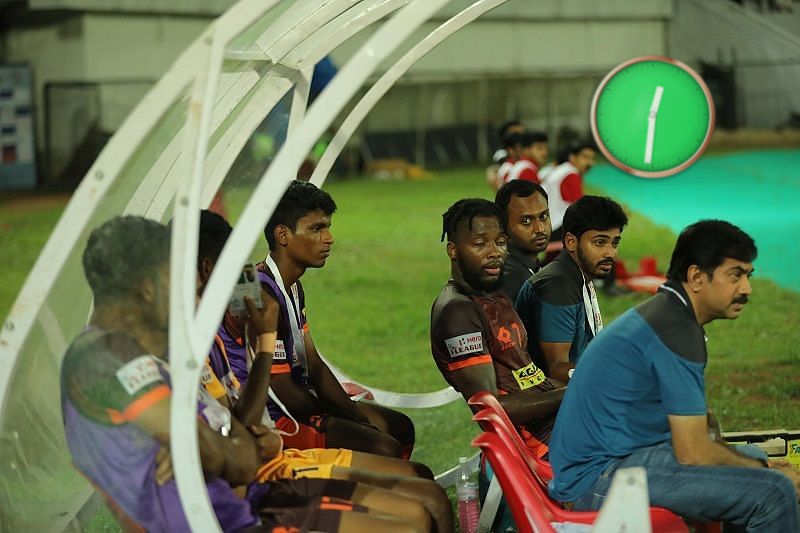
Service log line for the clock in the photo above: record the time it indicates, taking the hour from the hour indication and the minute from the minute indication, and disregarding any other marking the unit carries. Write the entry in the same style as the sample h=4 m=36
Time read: h=12 m=31
